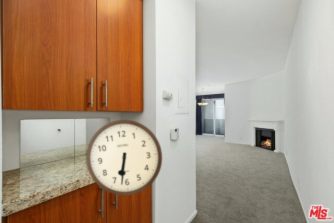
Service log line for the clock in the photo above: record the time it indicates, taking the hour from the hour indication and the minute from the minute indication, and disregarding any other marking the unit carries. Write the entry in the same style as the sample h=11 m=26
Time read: h=6 m=32
